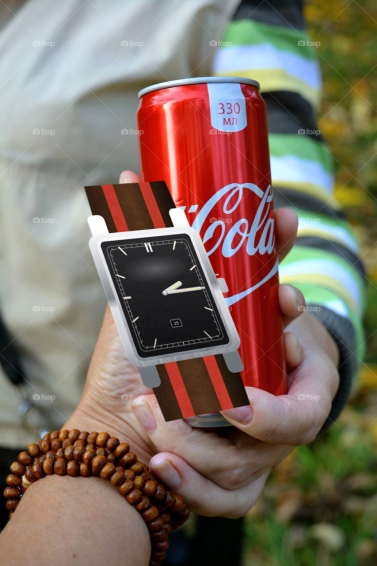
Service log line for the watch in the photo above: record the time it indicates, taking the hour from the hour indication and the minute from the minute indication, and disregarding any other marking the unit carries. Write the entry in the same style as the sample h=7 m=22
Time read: h=2 m=15
